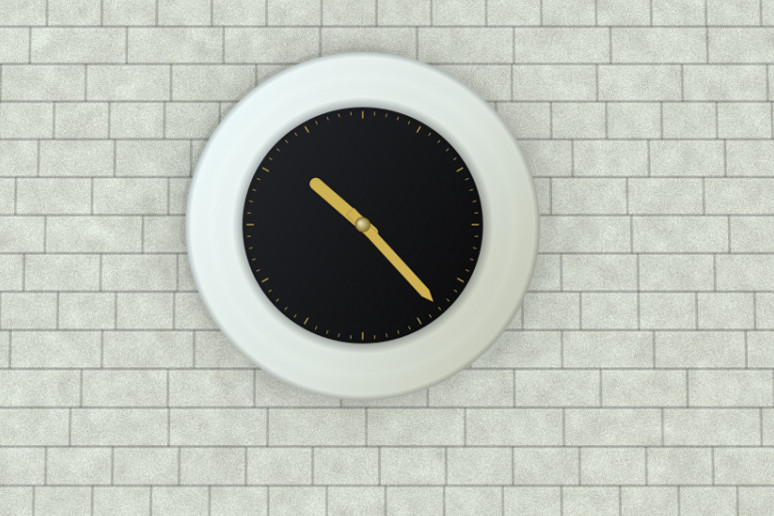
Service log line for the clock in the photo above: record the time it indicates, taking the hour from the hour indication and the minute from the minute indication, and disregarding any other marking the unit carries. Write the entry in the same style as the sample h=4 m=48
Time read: h=10 m=23
